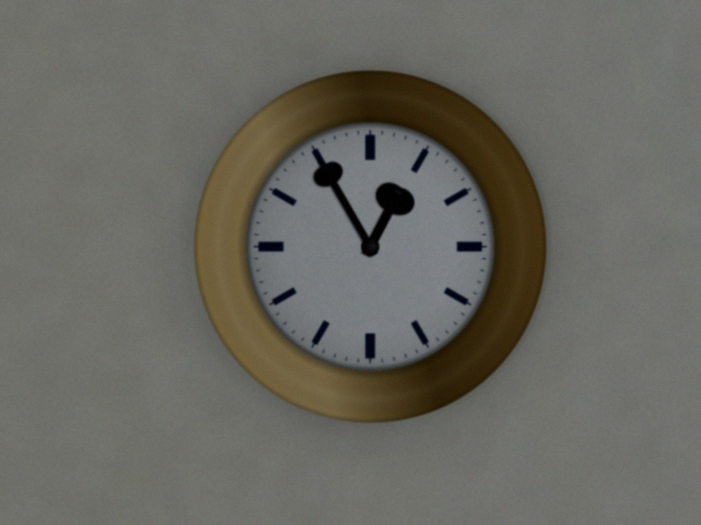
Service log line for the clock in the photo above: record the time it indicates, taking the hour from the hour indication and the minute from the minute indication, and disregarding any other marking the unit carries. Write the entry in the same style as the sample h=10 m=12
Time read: h=12 m=55
